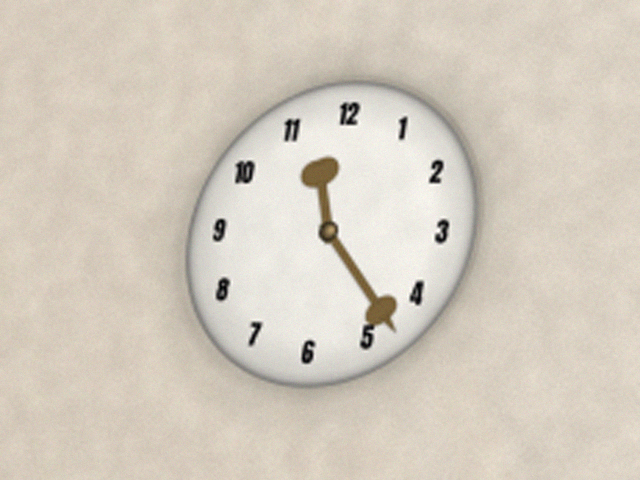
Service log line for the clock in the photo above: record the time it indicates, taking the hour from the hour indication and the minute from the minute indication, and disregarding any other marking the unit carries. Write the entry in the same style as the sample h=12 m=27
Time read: h=11 m=23
